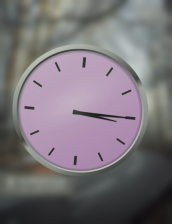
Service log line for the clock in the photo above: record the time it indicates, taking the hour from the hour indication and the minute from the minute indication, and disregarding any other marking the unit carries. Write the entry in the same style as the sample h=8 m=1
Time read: h=3 m=15
